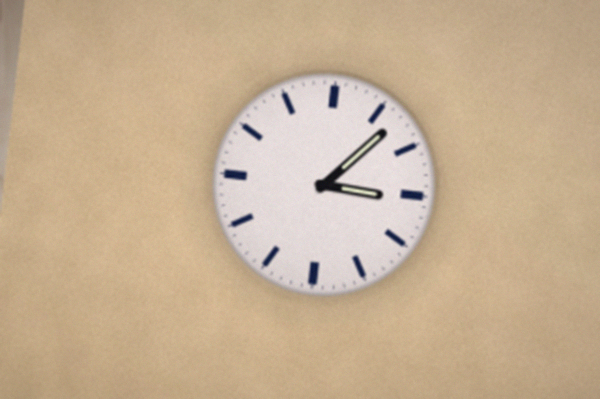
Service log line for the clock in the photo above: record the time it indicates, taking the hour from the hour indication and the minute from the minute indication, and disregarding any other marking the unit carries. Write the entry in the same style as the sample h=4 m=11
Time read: h=3 m=7
